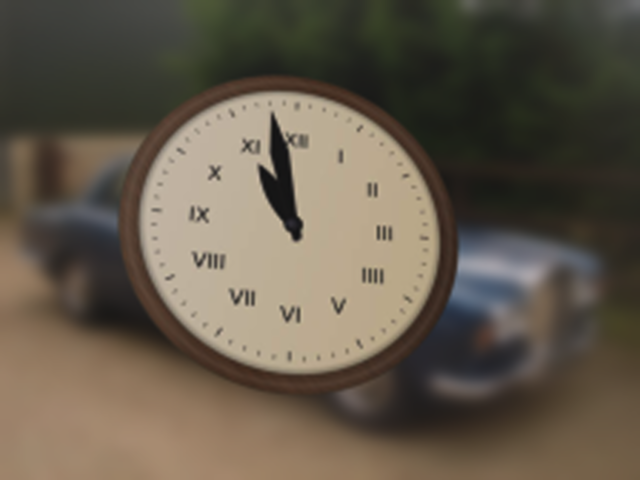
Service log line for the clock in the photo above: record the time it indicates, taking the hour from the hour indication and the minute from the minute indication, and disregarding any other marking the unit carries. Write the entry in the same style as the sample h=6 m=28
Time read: h=10 m=58
